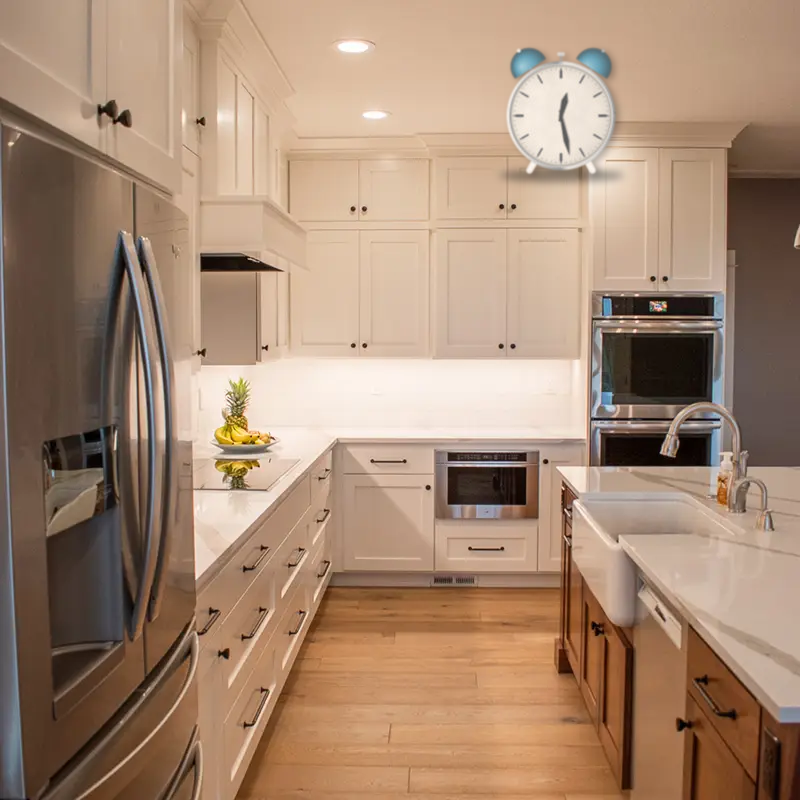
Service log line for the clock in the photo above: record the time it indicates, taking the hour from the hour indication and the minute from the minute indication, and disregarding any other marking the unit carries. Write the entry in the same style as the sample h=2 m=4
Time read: h=12 m=28
